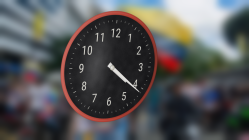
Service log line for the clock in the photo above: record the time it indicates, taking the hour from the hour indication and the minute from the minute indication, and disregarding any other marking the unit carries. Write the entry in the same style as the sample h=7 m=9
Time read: h=4 m=21
